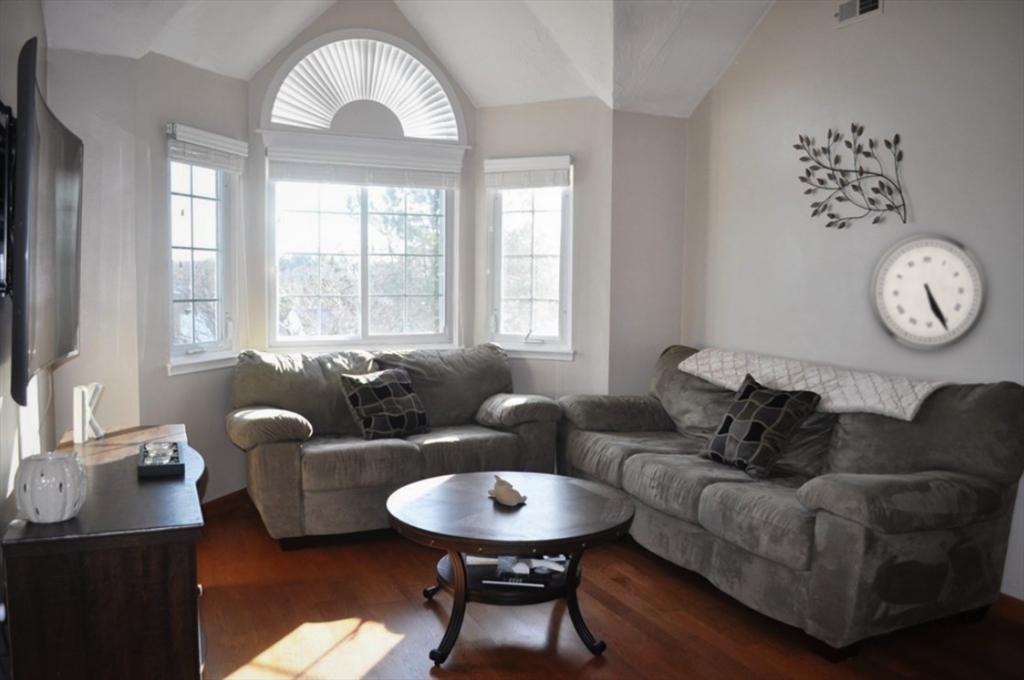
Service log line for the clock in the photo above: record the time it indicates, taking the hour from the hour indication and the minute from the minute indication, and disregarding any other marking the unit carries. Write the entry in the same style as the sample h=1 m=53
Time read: h=5 m=26
